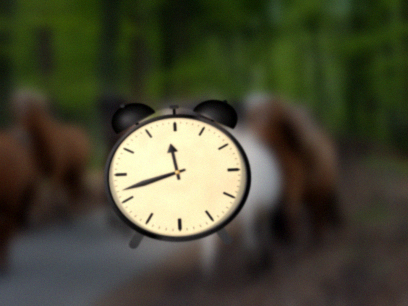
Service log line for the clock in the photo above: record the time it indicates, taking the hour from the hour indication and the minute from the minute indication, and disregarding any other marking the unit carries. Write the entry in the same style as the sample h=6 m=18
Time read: h=11 m=42
